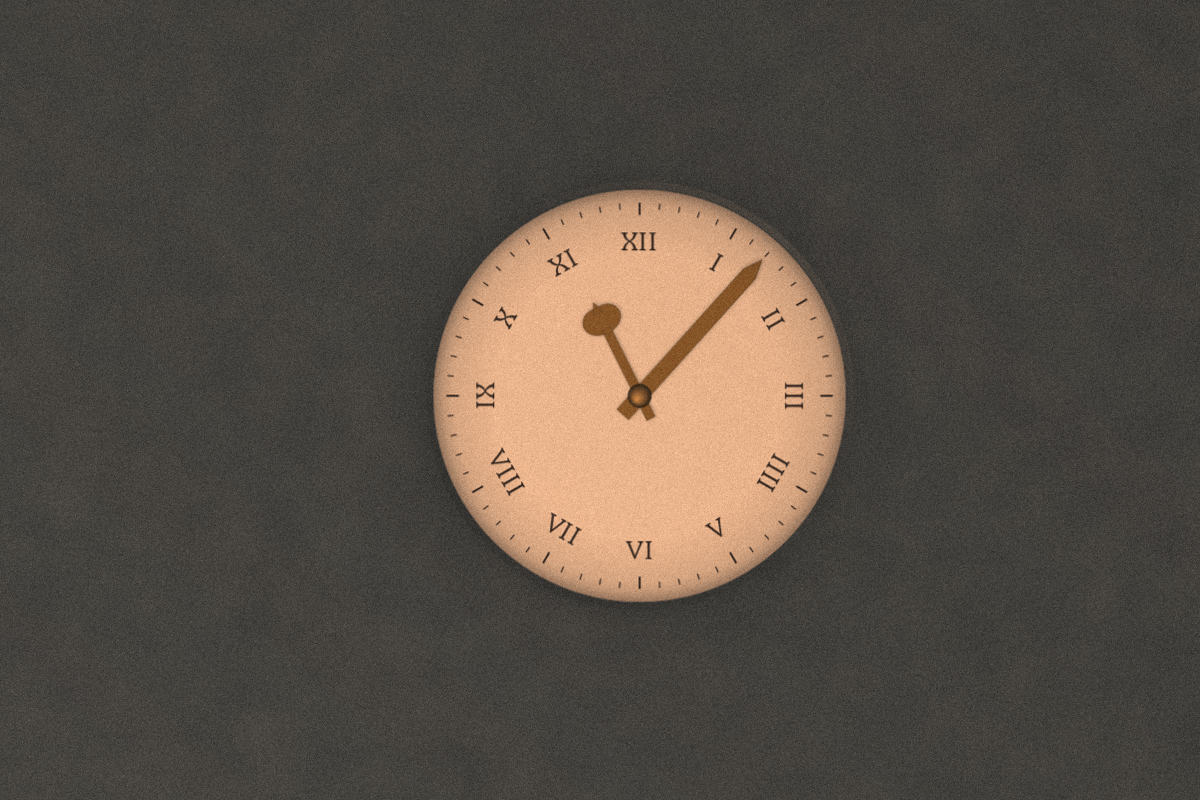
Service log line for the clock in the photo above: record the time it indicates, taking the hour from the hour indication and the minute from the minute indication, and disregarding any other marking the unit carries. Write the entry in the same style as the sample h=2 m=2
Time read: h=11 m=7
